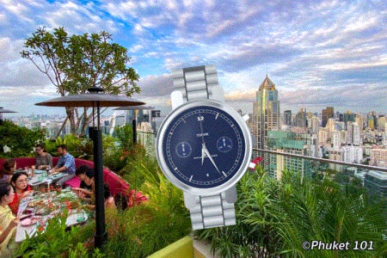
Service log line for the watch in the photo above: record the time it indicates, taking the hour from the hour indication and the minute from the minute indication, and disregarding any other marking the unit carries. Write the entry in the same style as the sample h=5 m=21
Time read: h=6 m=26
